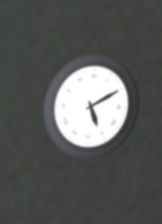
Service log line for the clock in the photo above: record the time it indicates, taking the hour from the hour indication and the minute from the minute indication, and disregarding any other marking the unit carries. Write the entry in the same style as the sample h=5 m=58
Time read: h=5 m=10
